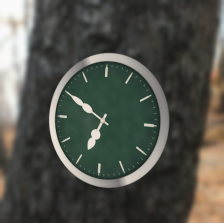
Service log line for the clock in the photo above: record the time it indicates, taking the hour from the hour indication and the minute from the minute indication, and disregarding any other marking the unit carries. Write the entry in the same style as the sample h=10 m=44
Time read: h=6 m=50
